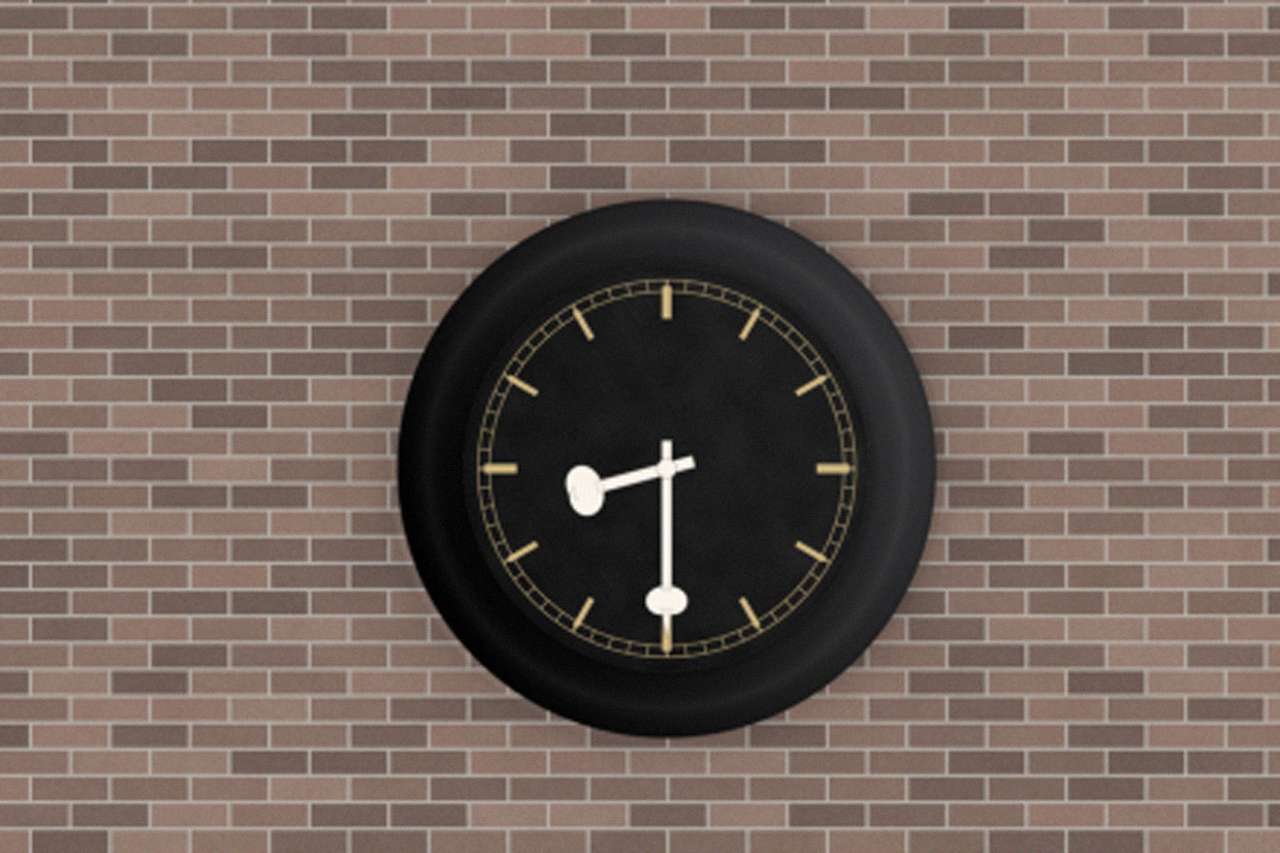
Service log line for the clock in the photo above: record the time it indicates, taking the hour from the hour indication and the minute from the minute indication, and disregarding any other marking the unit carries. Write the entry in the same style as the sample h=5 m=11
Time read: h=8 m=30
